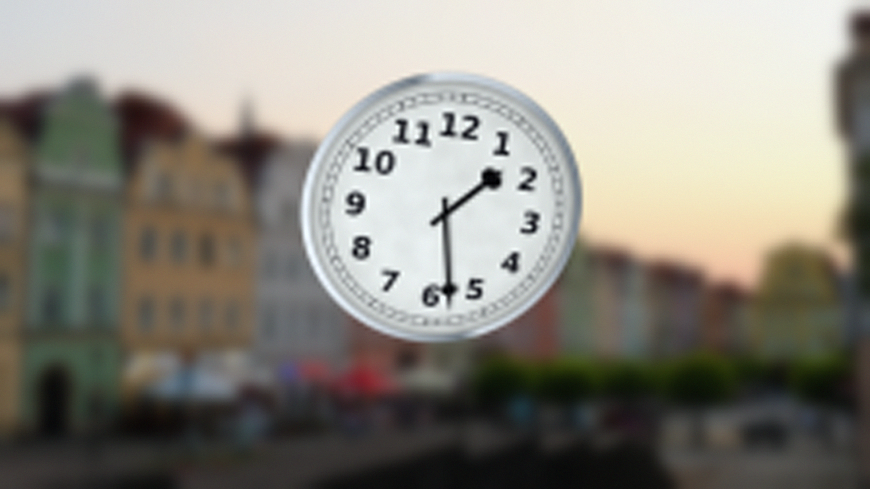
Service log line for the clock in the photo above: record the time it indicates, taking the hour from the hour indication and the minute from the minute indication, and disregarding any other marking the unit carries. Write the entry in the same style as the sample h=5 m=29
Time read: h=1 m=28
